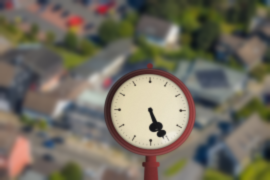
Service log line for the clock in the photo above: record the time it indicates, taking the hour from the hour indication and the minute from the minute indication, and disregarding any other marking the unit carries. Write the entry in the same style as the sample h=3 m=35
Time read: h=5 m=26
